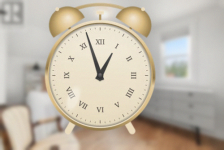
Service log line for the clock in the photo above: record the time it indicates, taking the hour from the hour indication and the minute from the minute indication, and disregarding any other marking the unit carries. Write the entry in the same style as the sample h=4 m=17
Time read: h=12 m=57
